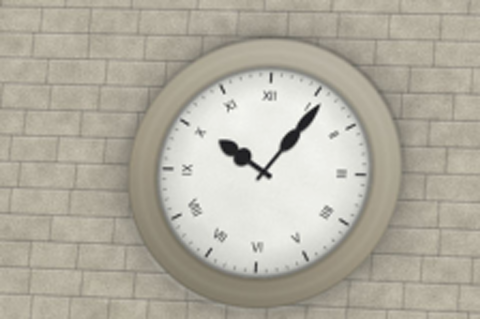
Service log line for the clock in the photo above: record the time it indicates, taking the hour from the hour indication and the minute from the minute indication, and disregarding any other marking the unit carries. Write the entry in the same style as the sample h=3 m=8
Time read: h=10 m=6
